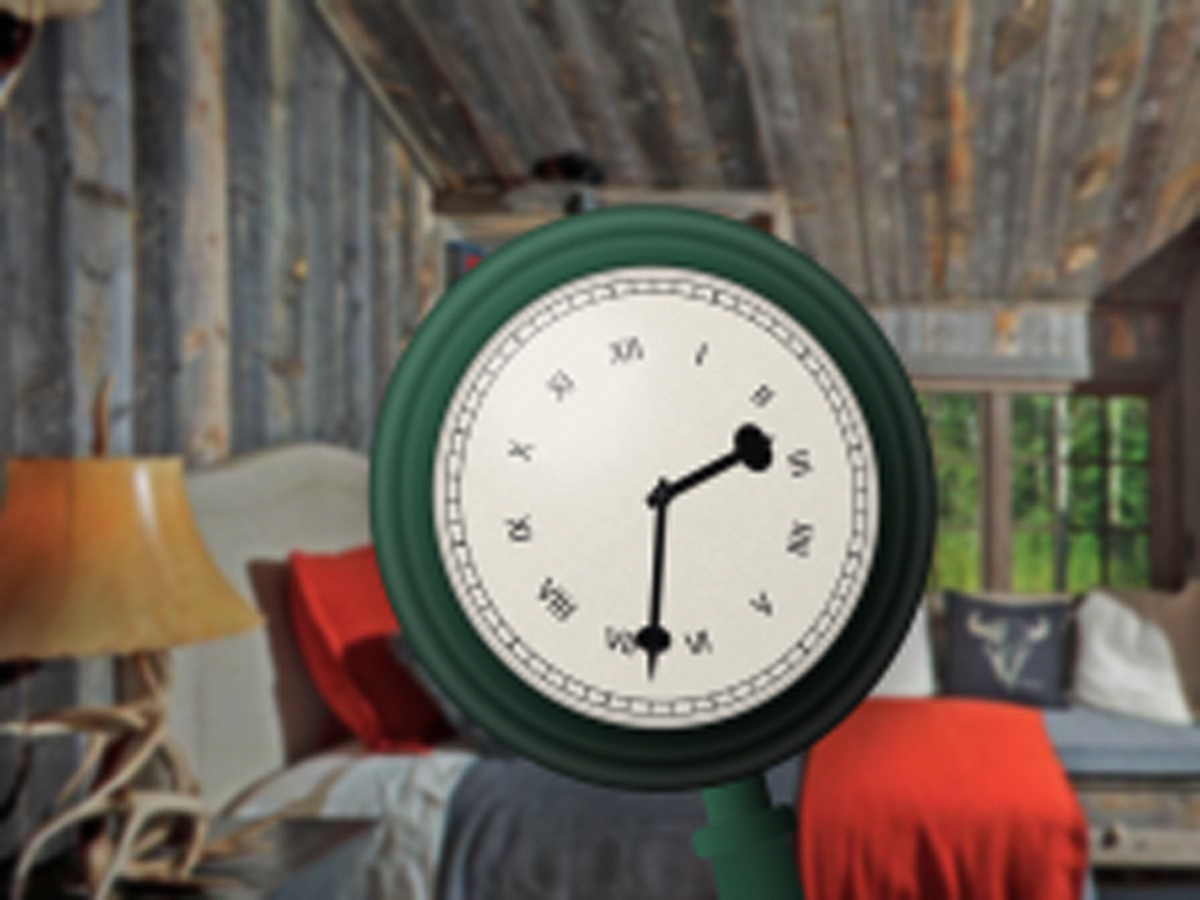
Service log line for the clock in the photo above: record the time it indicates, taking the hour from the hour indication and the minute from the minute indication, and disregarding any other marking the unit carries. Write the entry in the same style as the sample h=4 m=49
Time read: h=2 m=33
